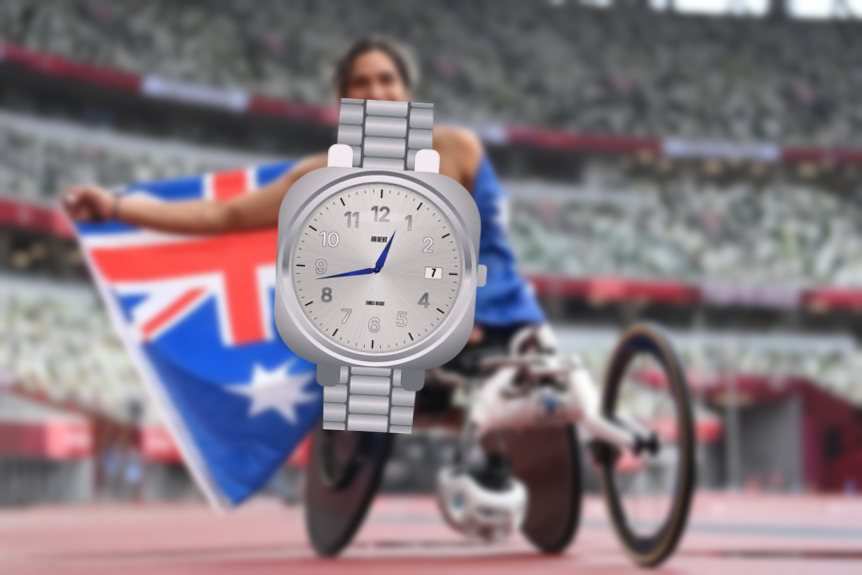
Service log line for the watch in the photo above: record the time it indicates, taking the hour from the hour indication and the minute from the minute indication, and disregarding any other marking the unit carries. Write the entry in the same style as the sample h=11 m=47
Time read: h=12 m=43
